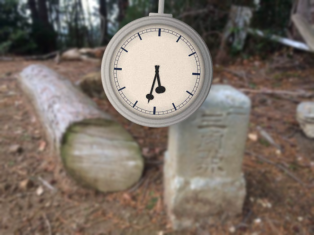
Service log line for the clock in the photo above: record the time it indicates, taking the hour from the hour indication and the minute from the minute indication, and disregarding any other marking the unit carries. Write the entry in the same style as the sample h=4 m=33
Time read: h=5 m=32
